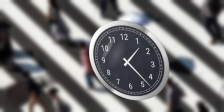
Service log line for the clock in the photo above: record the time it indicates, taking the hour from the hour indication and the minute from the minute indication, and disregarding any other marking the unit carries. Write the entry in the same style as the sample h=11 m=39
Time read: h=1 m=23
